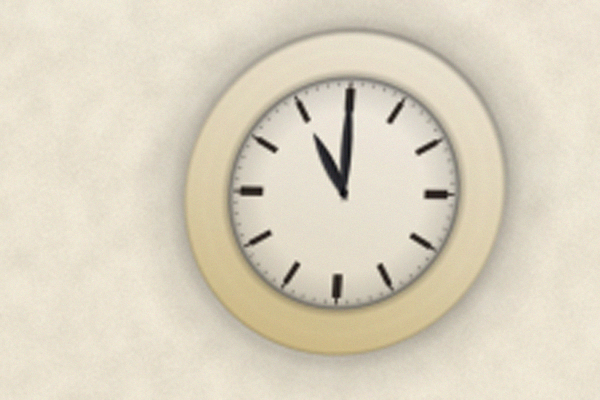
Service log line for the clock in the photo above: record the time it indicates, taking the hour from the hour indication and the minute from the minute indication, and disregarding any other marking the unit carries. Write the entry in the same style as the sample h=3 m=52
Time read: h=11 m=0
